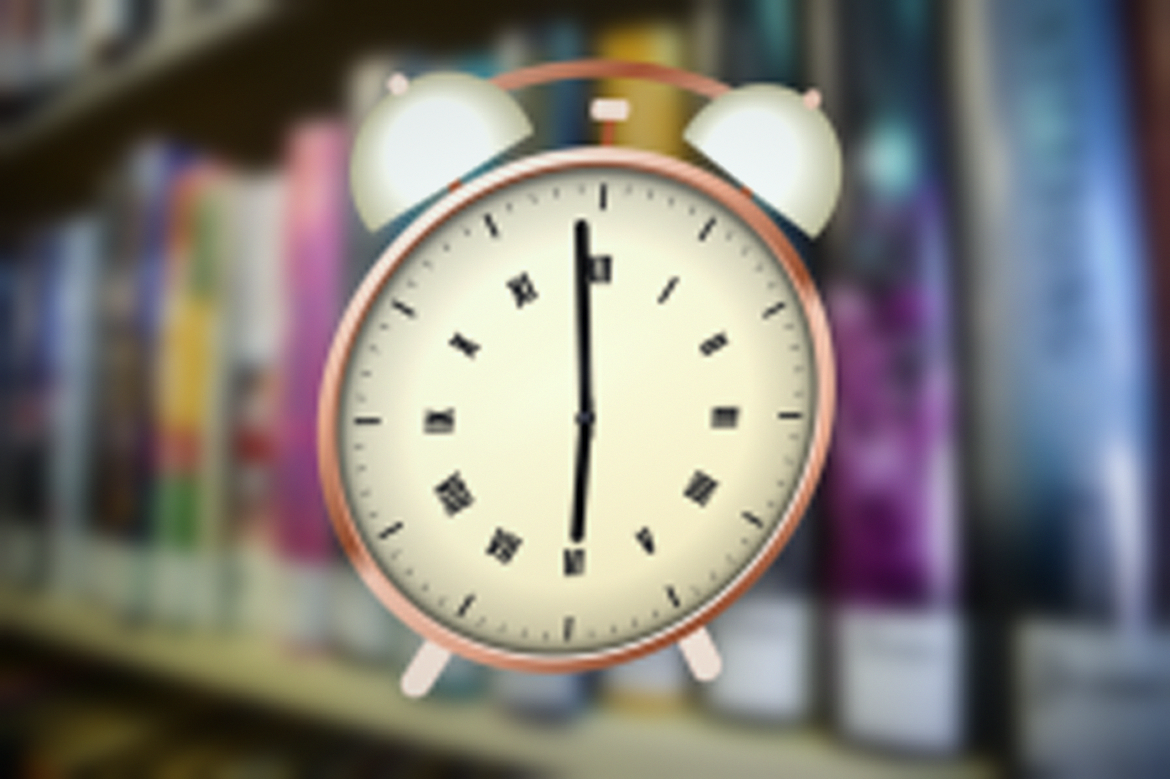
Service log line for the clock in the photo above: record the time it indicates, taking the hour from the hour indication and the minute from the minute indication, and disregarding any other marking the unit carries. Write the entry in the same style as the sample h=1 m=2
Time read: h=5 m=59
